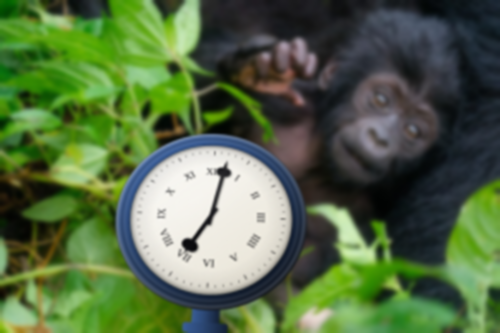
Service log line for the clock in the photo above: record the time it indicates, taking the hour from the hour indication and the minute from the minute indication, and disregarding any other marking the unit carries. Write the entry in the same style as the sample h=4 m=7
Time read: h=7 m=2
